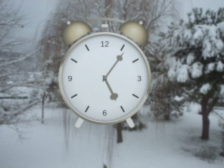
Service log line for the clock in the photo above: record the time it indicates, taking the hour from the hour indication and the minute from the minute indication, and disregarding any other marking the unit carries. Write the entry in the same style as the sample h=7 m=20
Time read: h=5 m=6
